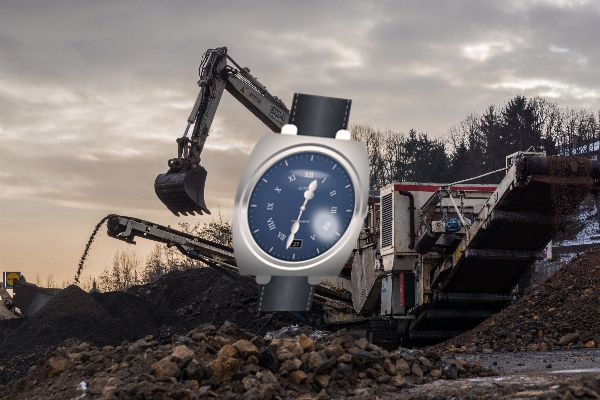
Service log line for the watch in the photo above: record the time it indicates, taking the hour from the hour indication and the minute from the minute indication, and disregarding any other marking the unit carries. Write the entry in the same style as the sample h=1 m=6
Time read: h=12 m=32
